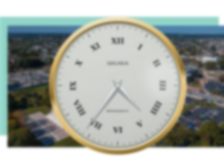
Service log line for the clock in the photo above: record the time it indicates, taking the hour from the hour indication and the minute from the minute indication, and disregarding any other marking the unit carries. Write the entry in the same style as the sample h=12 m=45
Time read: h=4 m=36
